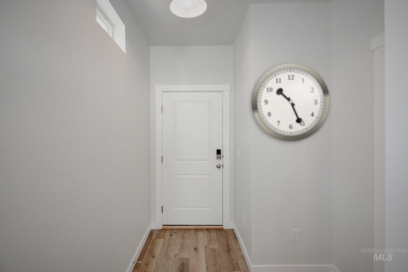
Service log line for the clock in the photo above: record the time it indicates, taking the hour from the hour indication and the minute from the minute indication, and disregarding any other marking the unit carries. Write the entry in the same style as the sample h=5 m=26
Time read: h=10 m=26
